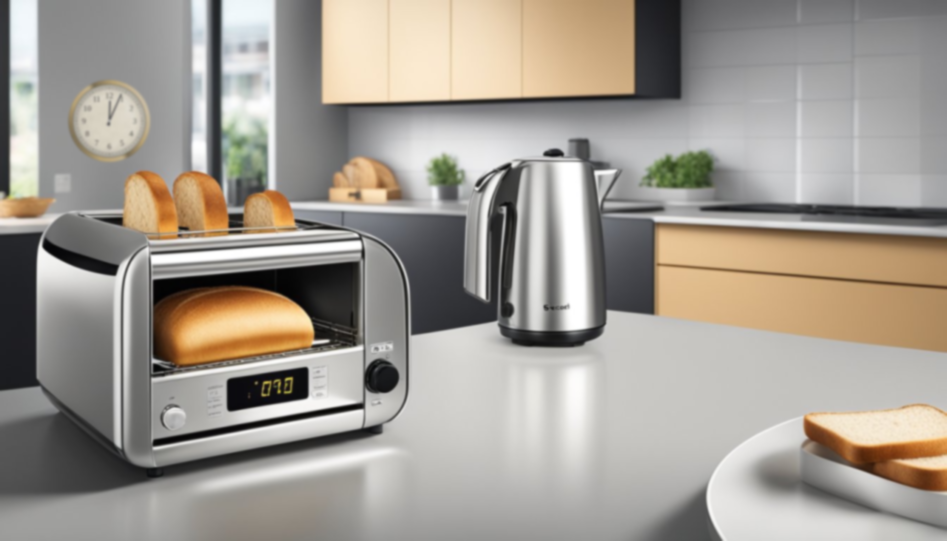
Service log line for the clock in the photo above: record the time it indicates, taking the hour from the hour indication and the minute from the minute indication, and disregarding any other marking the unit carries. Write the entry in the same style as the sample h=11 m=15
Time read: h=12 m=4
